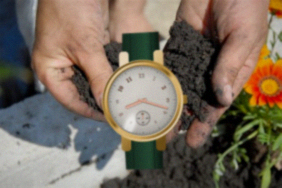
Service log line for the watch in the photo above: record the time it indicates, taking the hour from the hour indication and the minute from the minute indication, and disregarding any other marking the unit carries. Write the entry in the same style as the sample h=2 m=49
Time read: h=8 m=18
